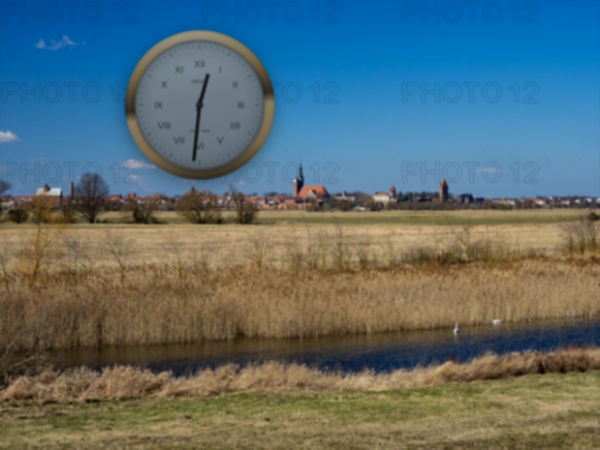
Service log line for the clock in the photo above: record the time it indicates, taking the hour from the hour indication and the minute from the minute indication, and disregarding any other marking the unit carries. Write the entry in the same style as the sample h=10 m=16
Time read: h=12 m=31
